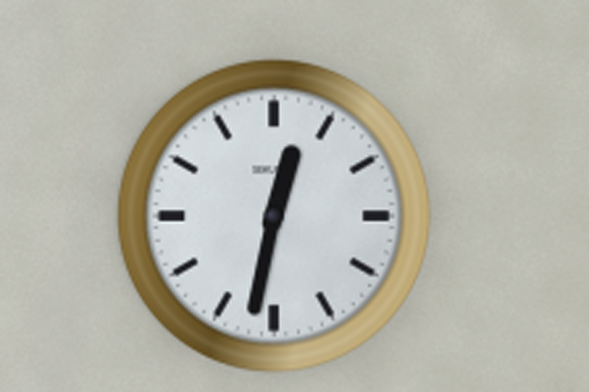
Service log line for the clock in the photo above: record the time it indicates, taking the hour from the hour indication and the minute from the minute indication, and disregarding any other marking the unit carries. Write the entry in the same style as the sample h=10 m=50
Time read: h=12 m=32
